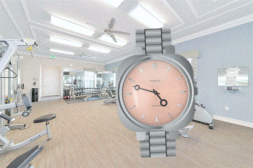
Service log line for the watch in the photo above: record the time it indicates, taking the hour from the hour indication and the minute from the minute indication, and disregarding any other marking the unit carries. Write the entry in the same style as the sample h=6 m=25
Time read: h=4 m=48
